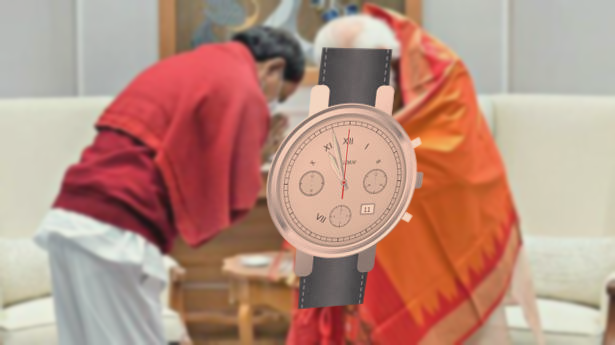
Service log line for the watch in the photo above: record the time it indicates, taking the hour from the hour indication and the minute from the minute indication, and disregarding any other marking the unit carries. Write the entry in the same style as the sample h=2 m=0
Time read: h=10 m=57
